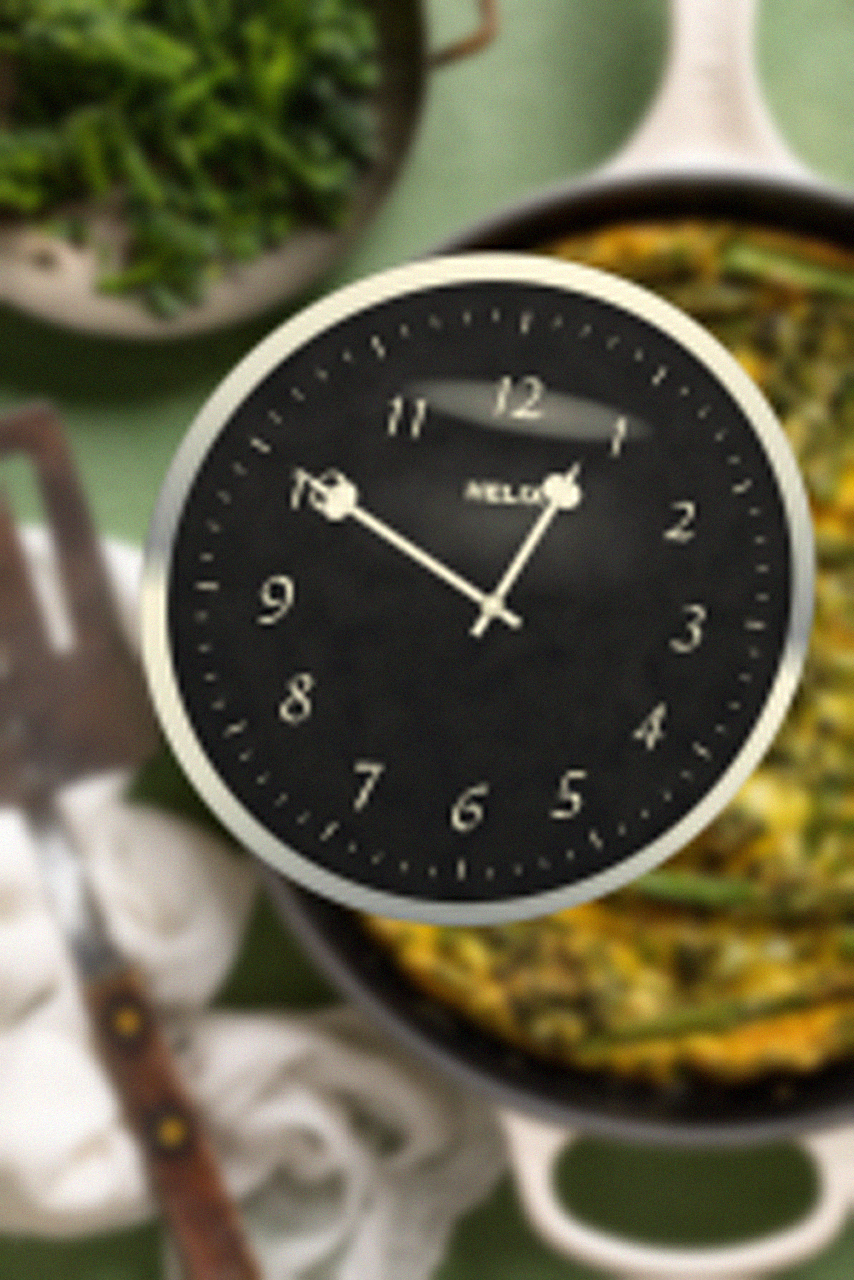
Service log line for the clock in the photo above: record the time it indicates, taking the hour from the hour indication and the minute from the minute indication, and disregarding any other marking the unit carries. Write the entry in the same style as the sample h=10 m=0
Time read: h=12 m=50
